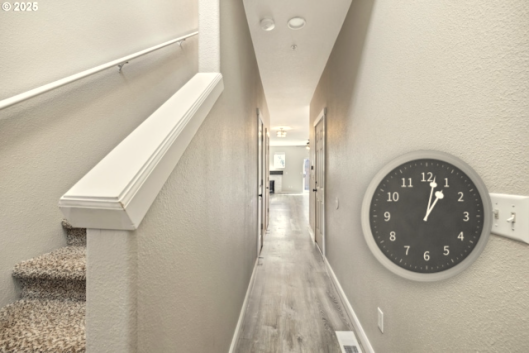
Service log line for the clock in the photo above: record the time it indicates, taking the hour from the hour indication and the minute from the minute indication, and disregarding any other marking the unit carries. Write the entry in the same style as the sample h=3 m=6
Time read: h=1 m=2
